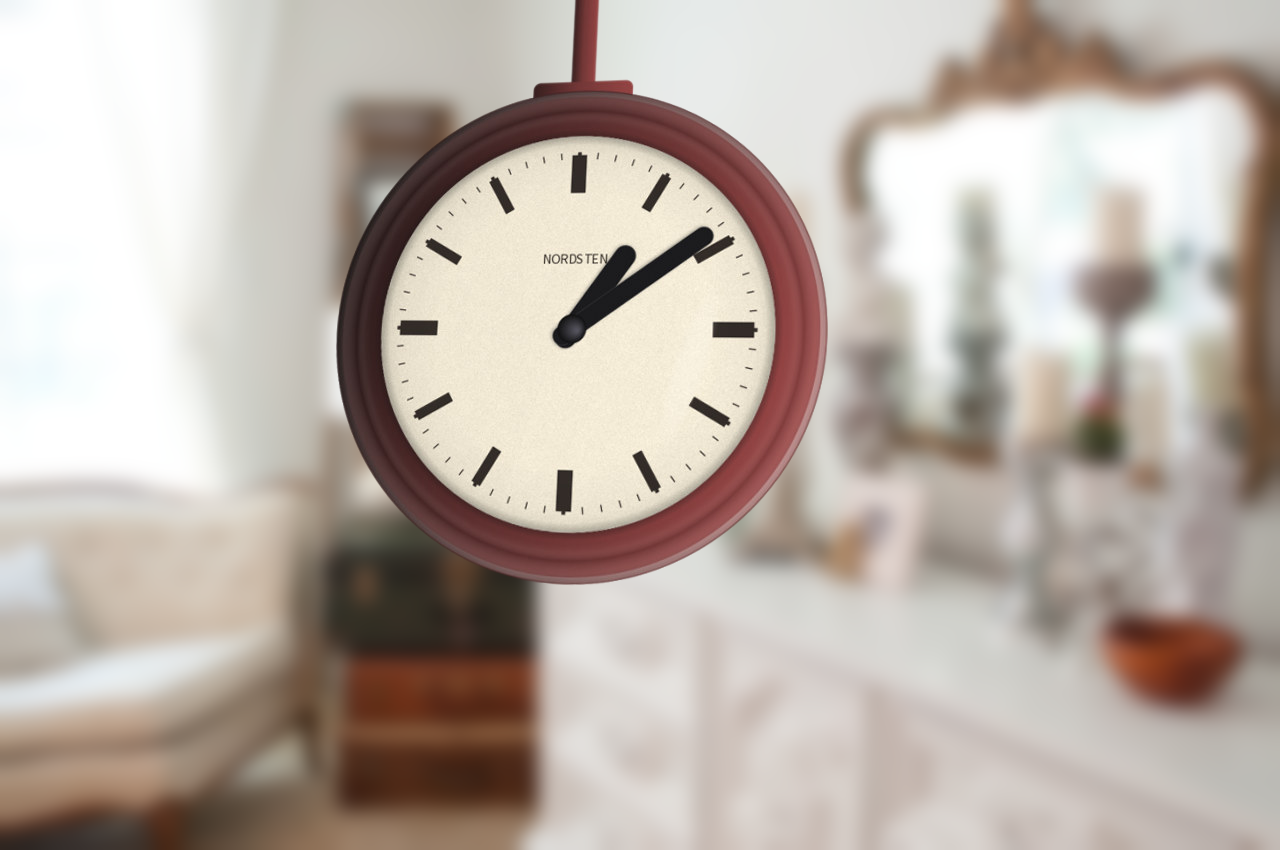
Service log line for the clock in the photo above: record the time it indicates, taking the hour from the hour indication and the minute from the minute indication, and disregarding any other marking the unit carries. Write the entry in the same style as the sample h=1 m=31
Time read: h=1 m=9
